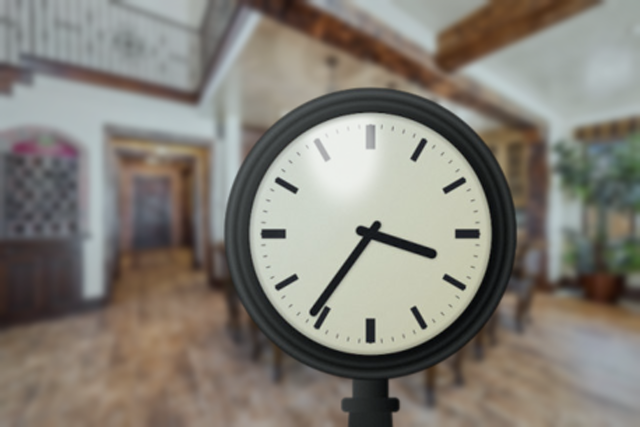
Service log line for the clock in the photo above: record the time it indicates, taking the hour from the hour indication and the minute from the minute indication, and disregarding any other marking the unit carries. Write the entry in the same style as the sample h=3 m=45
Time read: h=3 m=36
